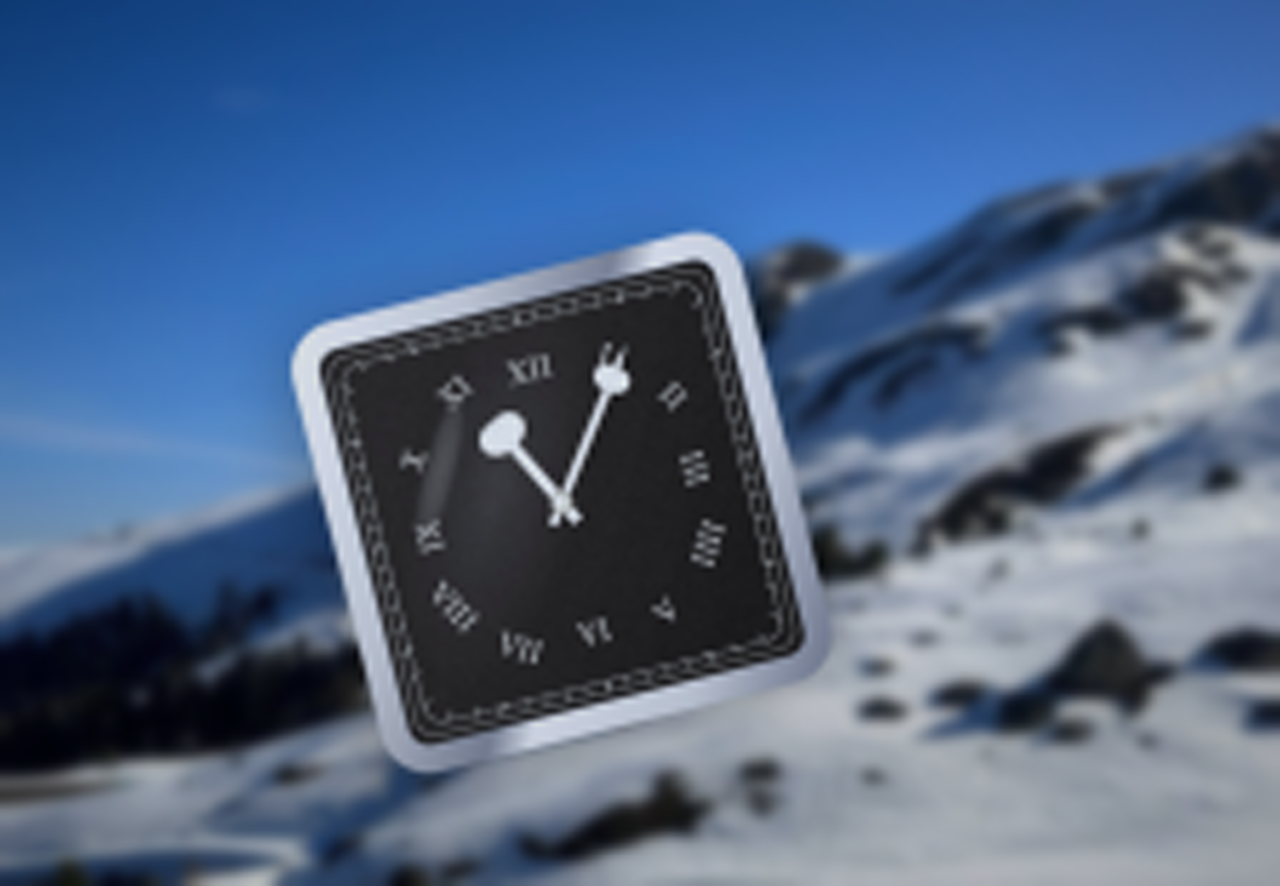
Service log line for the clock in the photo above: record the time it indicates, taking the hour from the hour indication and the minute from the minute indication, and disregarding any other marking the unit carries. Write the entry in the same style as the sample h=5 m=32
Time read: h=11 m=6
